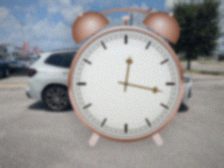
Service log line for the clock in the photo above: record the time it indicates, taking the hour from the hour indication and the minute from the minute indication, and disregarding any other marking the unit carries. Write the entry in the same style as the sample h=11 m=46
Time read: h=12 m=17
